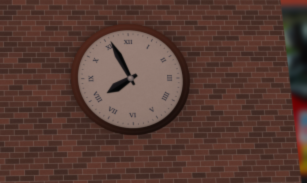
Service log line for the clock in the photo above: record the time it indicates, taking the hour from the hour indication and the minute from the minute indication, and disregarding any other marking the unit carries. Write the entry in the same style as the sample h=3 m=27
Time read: h=7 m=56
